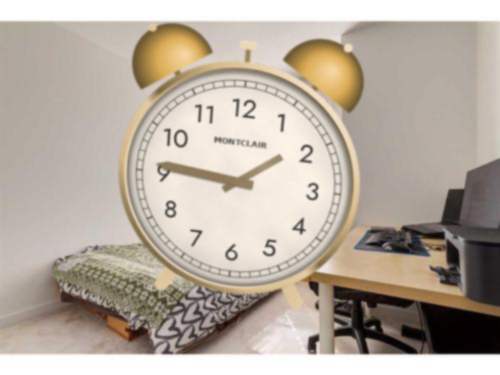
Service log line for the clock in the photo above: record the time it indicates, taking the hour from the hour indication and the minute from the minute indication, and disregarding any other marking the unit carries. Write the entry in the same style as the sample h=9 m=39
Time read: h=1 m=46
